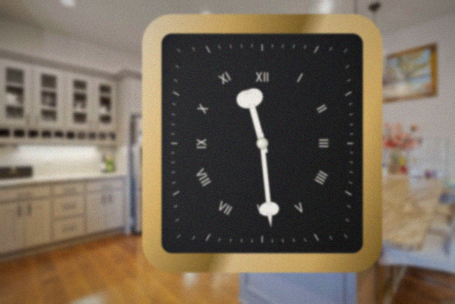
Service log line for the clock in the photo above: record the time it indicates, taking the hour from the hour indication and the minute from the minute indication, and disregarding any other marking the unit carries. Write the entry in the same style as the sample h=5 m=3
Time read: h=11 m=29
